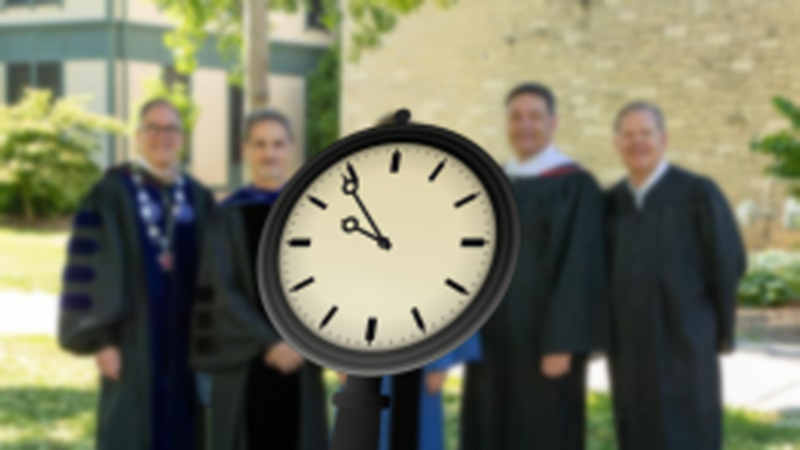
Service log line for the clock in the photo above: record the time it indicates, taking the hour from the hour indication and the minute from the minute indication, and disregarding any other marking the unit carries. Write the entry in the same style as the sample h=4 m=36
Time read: h=9 m=54
